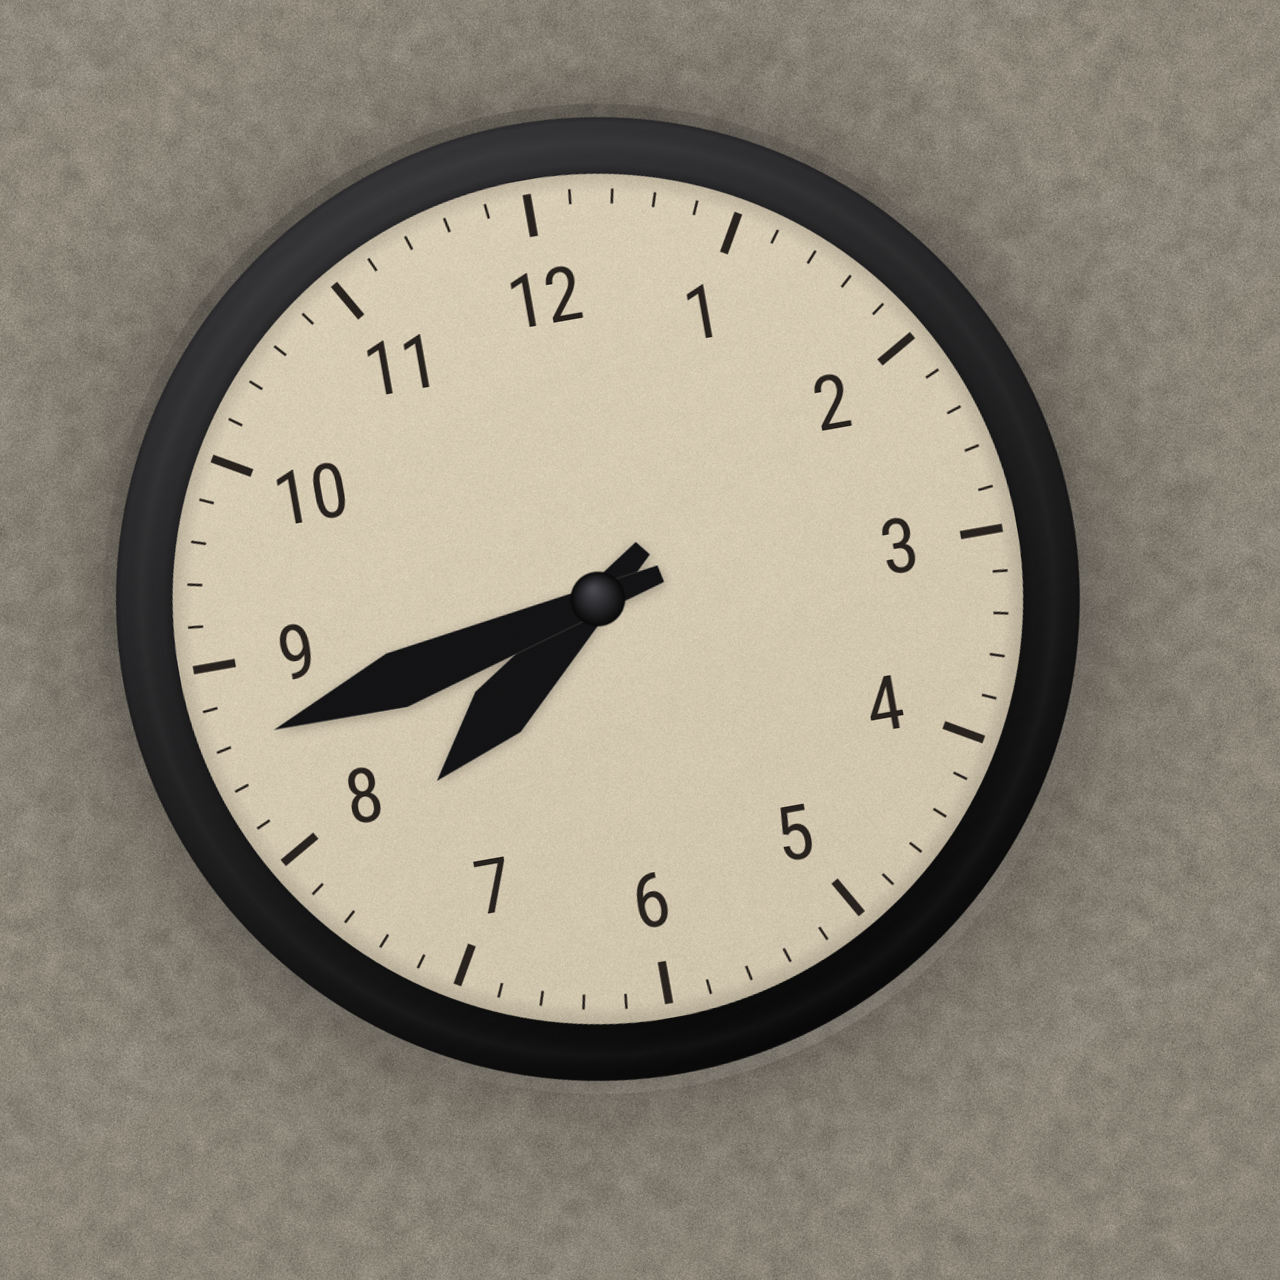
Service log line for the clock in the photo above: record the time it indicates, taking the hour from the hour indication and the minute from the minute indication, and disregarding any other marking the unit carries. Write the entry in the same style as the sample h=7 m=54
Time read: h=7 m=43
